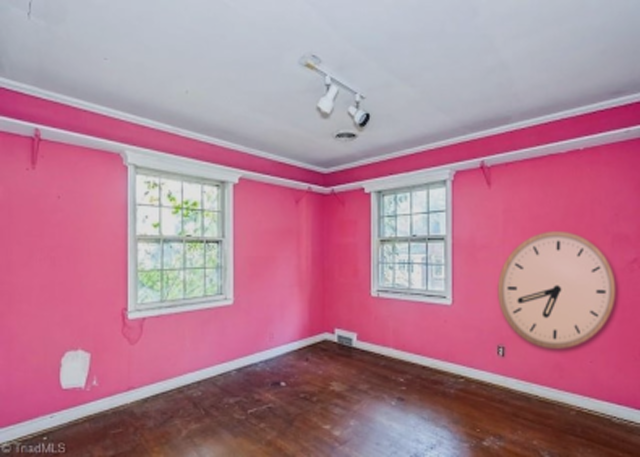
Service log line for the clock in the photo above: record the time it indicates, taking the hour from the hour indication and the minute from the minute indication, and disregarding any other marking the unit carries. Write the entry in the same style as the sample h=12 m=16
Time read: h=6 m=42
